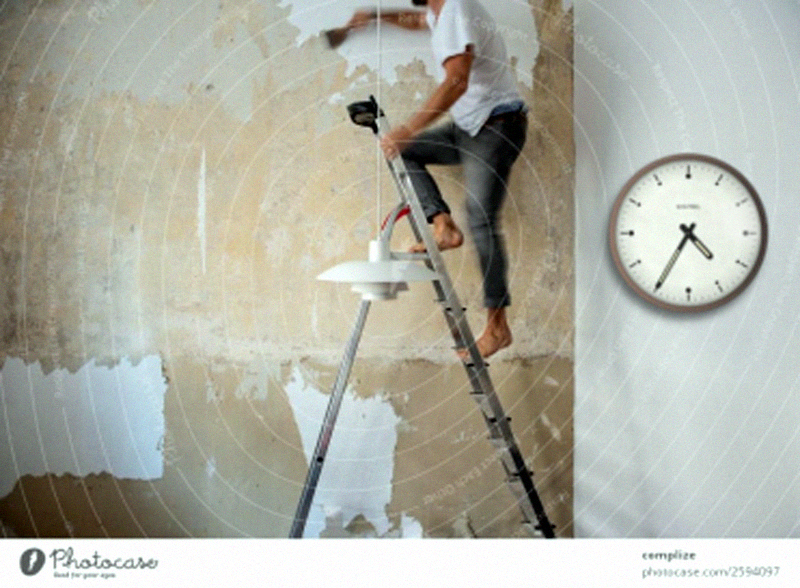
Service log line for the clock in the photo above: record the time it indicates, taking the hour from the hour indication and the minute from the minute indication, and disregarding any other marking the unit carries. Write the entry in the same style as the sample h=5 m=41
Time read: h=4 m=35
